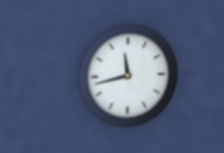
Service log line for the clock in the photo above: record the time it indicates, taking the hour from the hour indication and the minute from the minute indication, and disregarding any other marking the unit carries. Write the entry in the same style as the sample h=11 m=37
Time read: h=11 m=43
